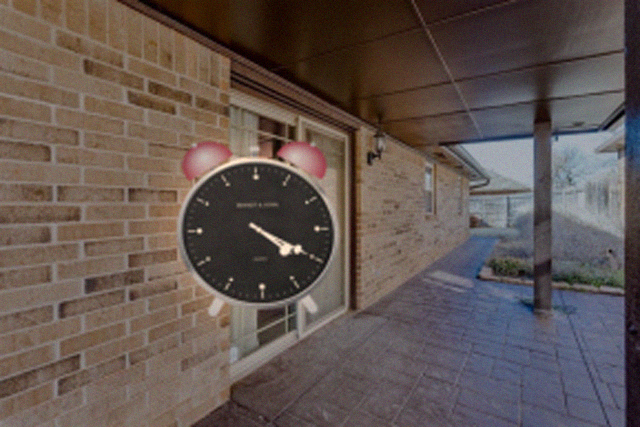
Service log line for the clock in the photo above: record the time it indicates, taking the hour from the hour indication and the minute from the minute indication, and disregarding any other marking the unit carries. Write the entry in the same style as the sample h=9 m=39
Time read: h=4 m=20
